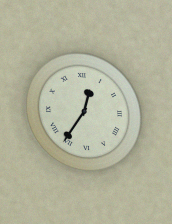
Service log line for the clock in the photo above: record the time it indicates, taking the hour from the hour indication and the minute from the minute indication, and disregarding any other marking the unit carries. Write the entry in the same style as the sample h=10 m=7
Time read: h=12 m=36
